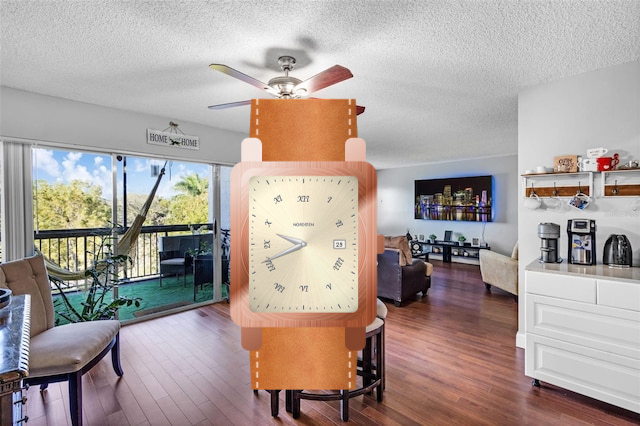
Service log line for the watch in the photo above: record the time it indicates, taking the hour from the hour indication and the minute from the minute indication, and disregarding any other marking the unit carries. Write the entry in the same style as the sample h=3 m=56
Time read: h=9 m=41
